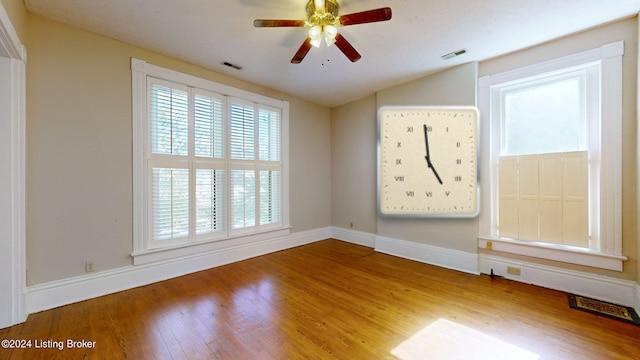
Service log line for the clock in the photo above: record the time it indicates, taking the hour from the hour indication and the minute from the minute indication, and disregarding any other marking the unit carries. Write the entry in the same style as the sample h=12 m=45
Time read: h=4 m=59
